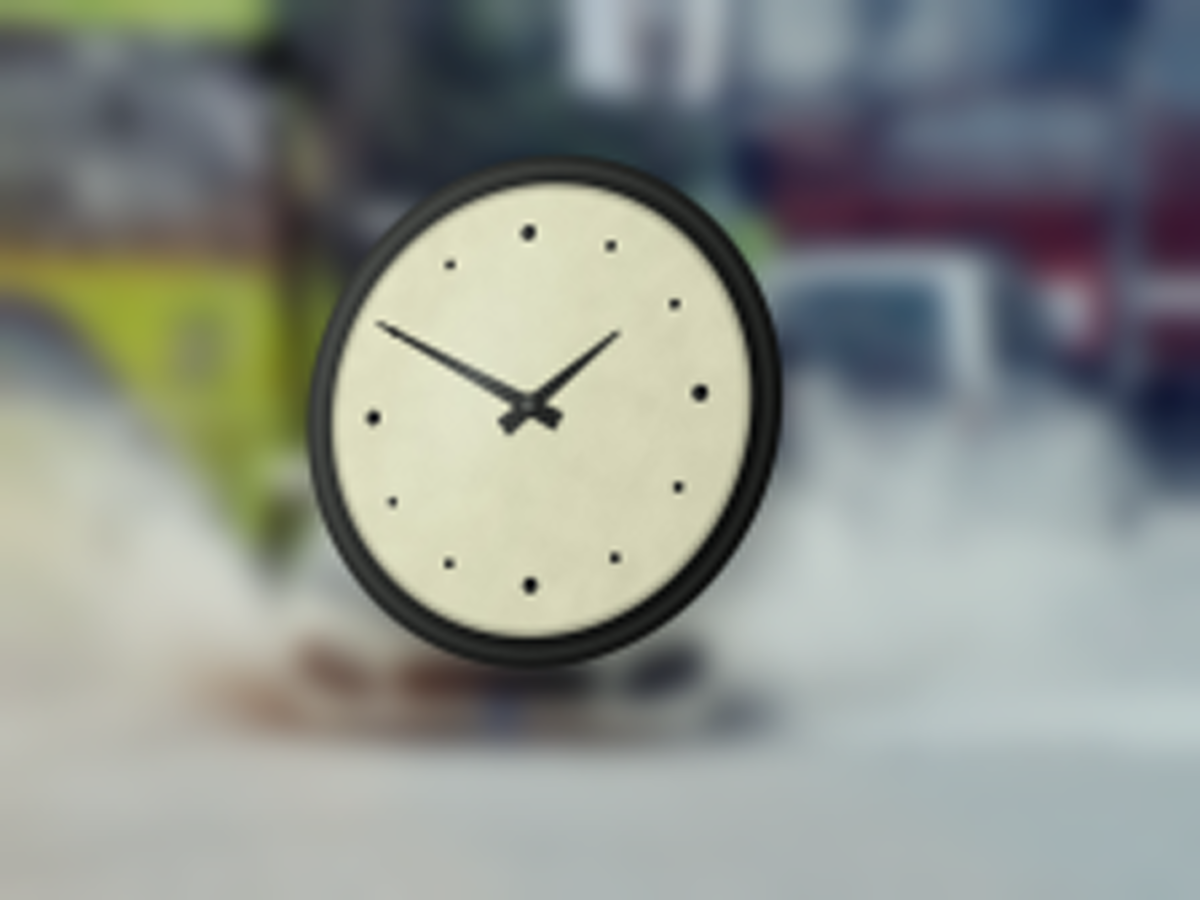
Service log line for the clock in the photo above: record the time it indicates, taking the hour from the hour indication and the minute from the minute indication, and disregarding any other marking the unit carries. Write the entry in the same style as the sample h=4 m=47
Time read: h=1 m=50
